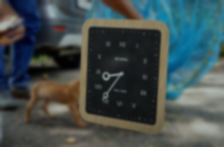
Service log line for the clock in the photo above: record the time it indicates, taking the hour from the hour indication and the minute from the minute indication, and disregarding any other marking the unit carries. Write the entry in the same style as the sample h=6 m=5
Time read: h=8 m=36
